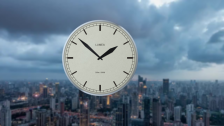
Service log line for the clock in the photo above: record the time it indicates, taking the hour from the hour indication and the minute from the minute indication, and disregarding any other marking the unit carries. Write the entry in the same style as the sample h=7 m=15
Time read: h=1 m=52
